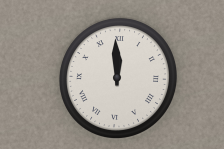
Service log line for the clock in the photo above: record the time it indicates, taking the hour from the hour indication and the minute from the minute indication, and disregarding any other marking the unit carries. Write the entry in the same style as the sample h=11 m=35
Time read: h=11 m=59
